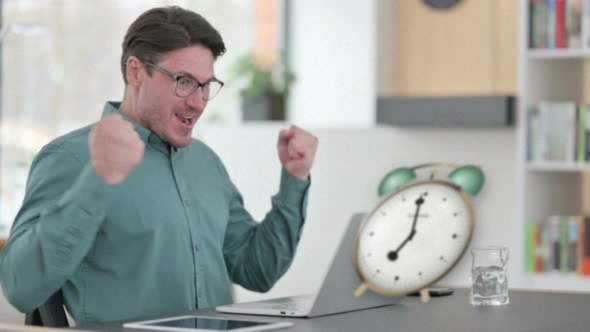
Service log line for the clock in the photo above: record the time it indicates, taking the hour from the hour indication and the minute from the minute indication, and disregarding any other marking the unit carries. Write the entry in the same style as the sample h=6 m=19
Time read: h=6 m=59
